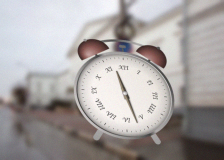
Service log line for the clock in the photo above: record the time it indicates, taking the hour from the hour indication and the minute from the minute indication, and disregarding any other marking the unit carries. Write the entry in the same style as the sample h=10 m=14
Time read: h=11 m=27
